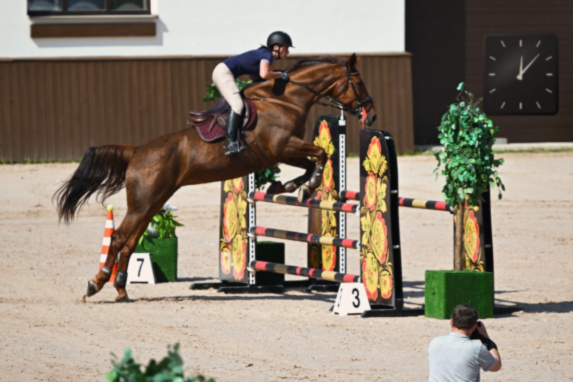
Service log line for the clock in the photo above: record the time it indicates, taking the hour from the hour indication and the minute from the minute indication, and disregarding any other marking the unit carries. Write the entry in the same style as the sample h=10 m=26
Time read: h=12 m=7
